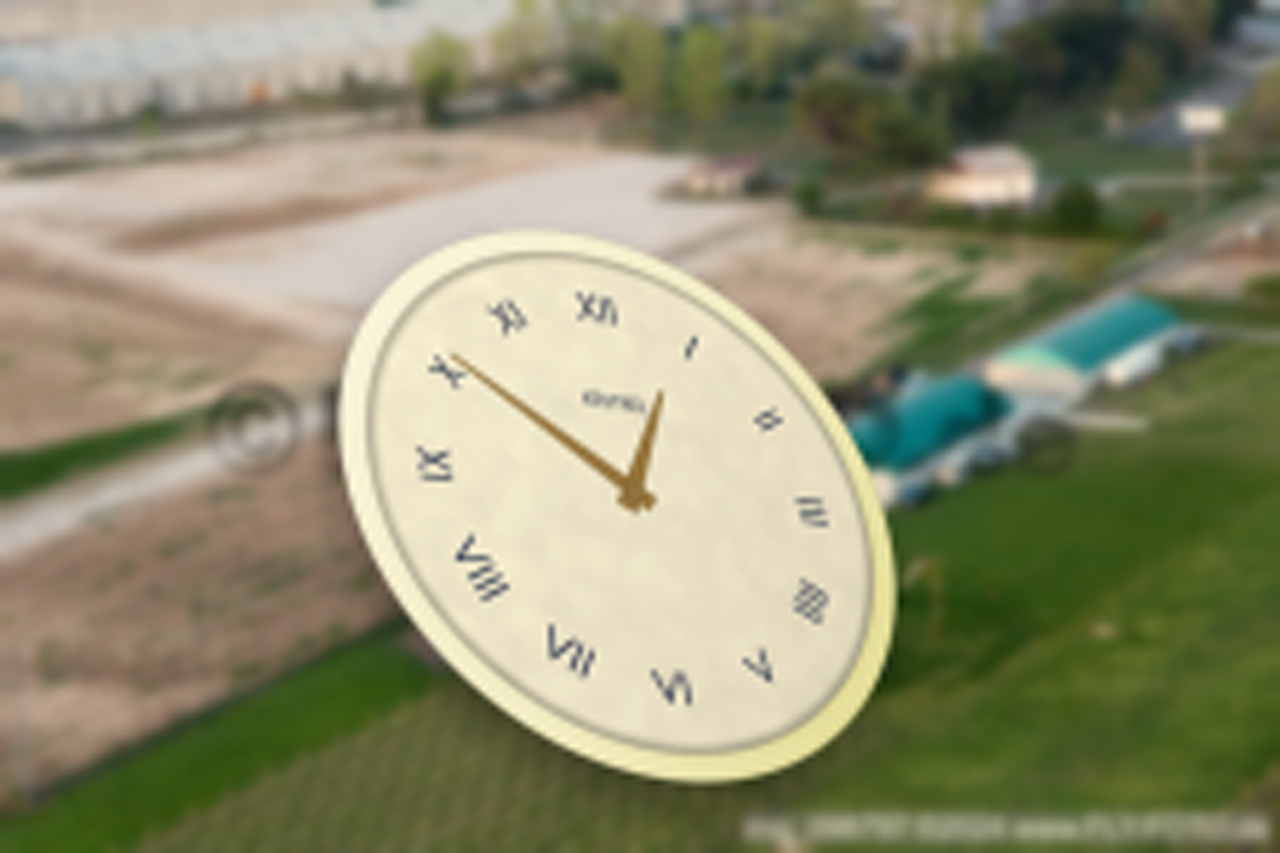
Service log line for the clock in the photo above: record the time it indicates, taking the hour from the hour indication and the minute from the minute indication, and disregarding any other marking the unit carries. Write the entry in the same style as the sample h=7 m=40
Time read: h=12 m=51
